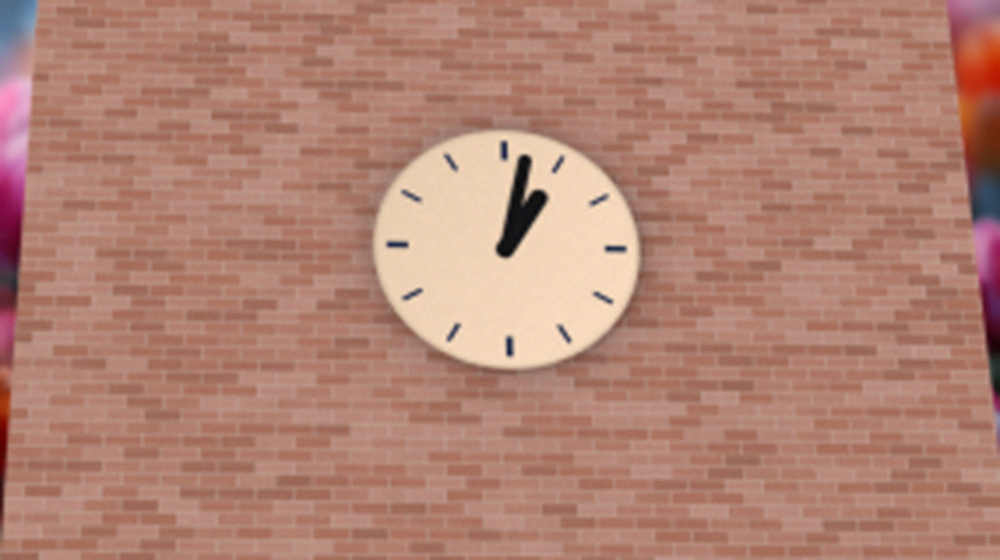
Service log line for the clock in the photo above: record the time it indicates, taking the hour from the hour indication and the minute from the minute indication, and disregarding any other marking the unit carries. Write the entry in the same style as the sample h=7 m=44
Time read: h=1 m=2
